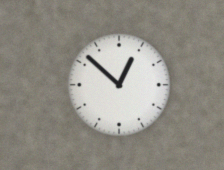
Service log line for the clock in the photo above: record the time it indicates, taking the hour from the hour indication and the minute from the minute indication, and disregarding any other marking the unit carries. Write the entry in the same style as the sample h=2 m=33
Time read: h=12 m=52
